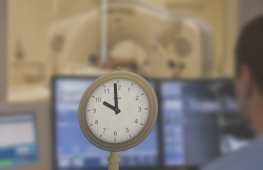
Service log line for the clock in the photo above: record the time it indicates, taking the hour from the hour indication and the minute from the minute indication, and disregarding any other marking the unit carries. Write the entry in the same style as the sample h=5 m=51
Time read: h=9 m=59
